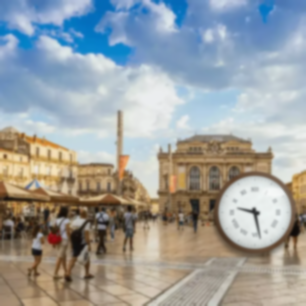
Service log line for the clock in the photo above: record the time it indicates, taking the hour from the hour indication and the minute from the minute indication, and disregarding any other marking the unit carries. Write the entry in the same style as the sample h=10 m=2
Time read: h=9 m=28
